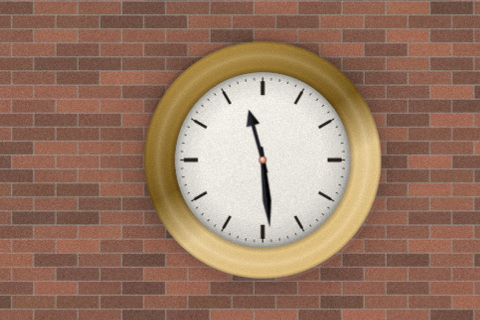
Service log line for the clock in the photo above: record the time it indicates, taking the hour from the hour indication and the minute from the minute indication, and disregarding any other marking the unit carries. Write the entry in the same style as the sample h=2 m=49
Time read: h=11 m=29
